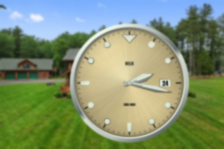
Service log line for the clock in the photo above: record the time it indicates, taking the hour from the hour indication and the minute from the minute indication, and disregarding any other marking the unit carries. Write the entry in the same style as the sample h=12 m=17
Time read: h=2 m=17
